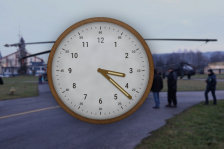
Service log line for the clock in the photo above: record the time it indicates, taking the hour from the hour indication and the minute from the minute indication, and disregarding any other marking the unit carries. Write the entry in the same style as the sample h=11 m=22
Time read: h=3 m=22
